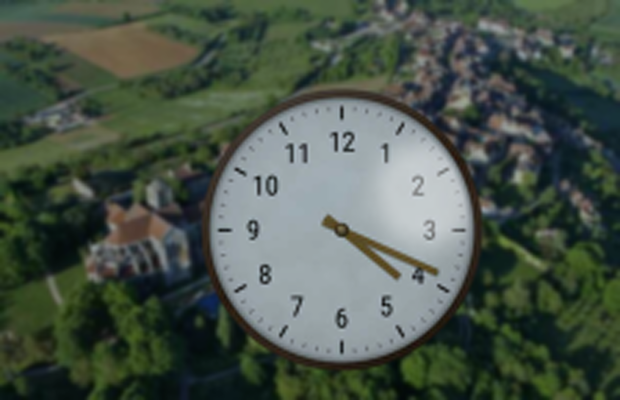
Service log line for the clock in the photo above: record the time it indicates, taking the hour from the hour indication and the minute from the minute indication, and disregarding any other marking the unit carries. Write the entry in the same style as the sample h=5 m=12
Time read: h=4 m=19
